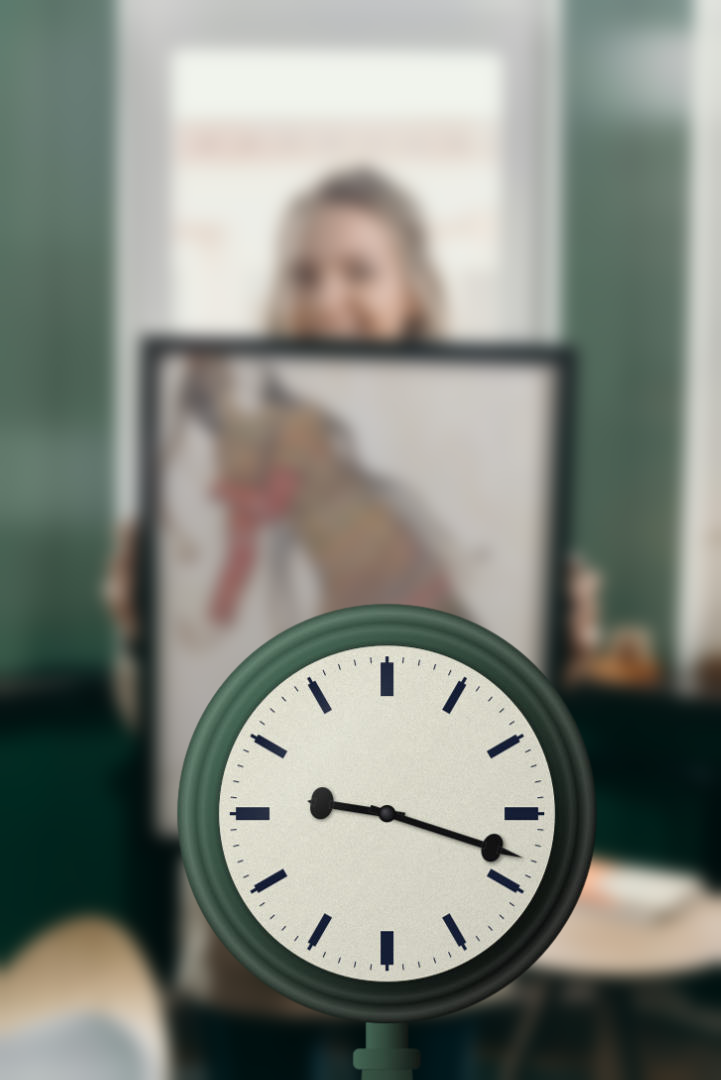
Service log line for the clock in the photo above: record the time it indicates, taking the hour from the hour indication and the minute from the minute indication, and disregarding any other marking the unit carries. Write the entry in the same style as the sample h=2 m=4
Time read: h=9 m=18
